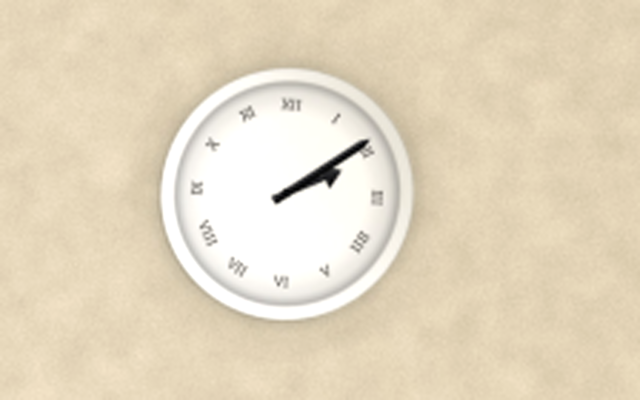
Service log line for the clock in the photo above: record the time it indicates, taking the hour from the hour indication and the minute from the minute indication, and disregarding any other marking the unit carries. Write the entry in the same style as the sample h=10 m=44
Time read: h=2 m=9
